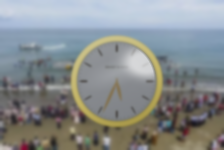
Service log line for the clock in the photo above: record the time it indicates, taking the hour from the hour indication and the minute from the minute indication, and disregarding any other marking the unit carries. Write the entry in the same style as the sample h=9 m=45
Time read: h=5 m=34
